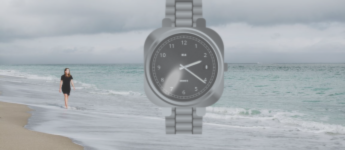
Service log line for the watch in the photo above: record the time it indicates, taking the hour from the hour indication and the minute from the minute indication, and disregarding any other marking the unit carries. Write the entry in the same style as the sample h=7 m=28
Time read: h=2 m=21
